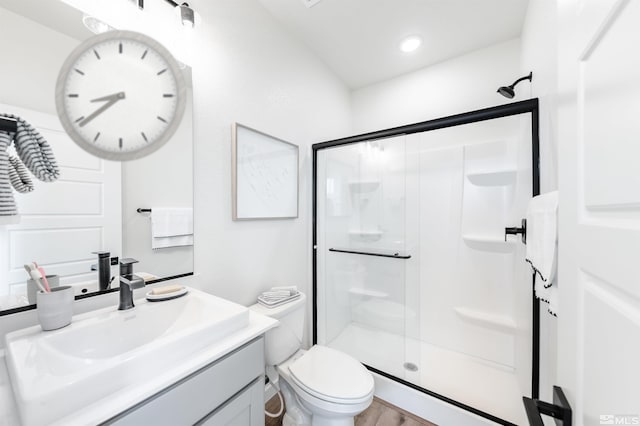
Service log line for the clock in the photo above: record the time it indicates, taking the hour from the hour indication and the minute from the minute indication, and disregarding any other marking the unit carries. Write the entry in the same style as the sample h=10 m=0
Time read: h=8 m=39
